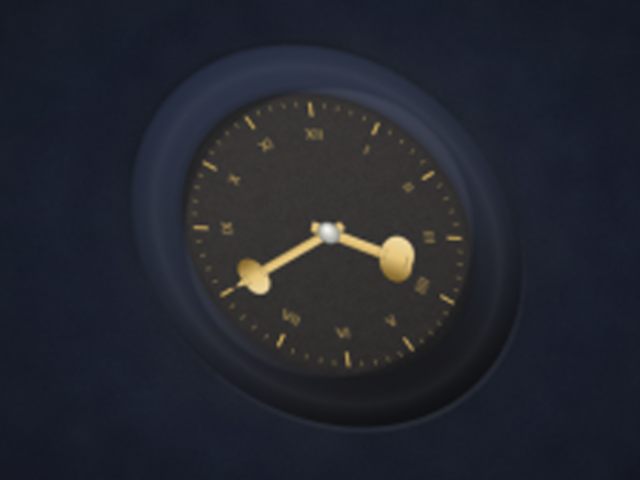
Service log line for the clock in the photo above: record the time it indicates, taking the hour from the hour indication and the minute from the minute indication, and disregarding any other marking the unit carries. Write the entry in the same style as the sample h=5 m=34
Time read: h=3 m=40
